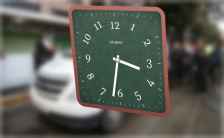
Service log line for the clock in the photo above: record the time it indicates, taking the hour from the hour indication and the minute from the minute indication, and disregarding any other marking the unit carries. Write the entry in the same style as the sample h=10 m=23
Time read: h=3 m=32
